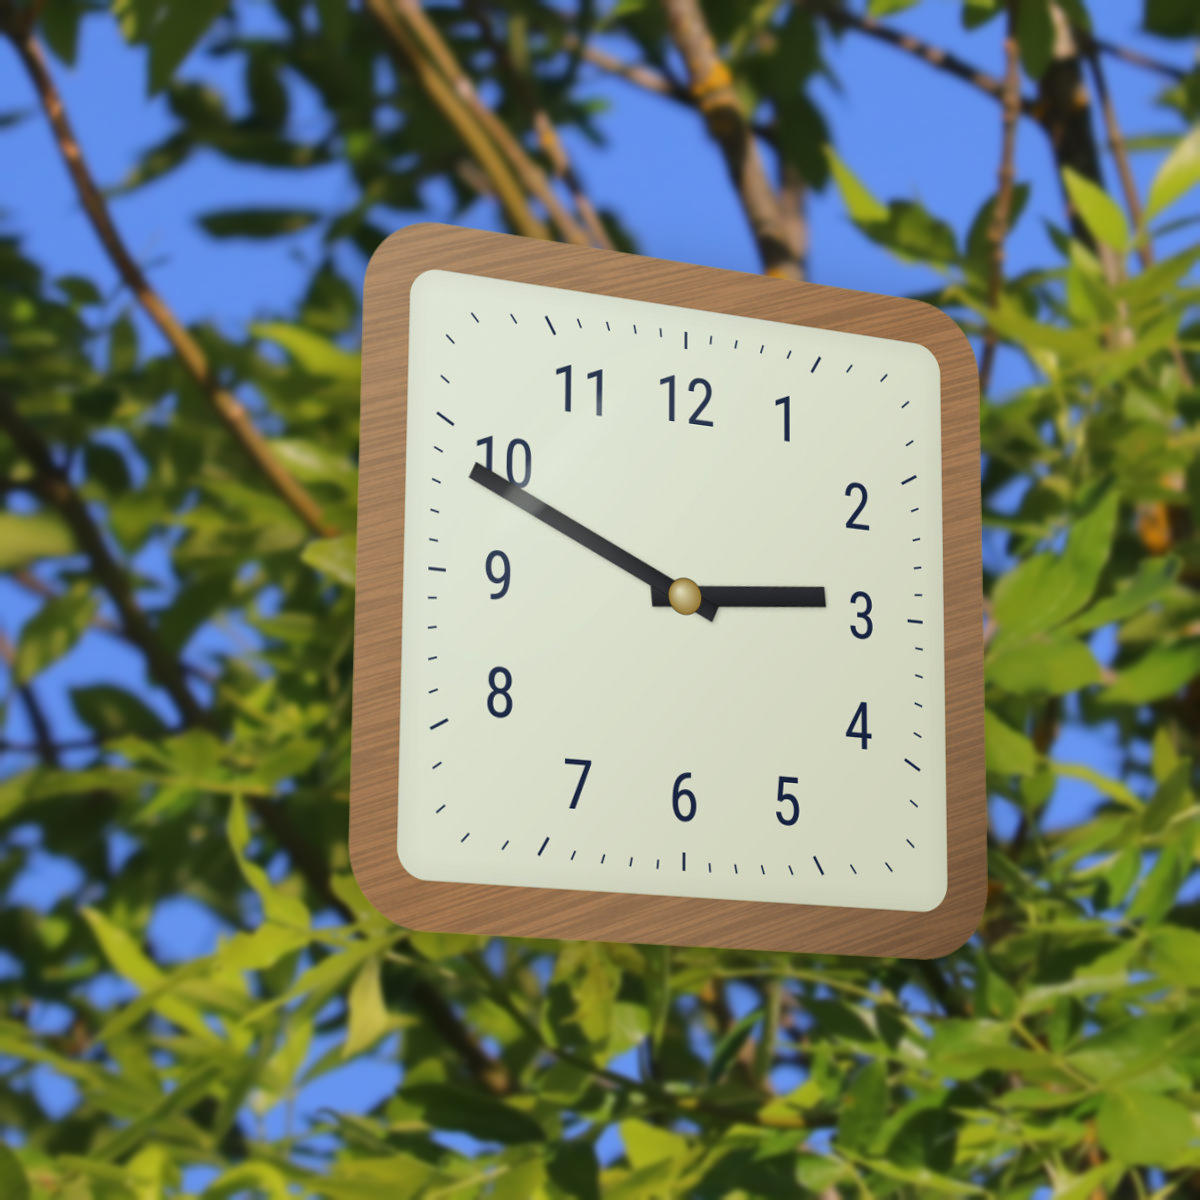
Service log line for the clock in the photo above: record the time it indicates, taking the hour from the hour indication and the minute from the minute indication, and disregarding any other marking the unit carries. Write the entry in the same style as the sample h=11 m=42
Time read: h=2 m=49
